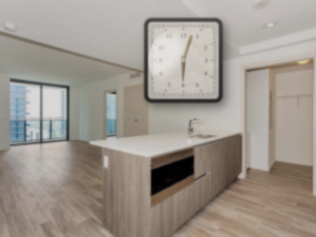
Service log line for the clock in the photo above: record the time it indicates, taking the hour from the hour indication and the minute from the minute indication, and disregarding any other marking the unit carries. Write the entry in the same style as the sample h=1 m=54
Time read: h=6 m=3
